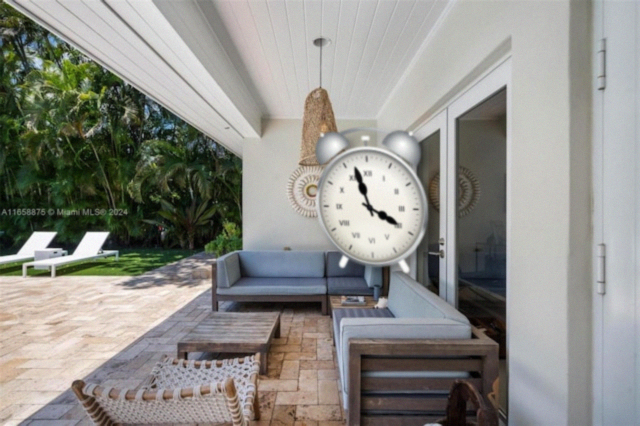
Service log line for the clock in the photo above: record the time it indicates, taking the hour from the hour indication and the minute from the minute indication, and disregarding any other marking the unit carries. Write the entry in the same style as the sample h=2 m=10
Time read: h=3 m=57
